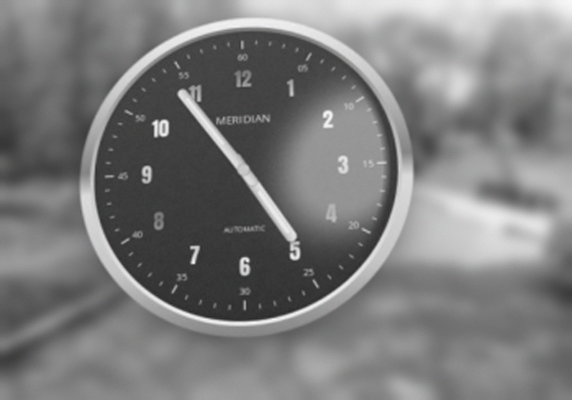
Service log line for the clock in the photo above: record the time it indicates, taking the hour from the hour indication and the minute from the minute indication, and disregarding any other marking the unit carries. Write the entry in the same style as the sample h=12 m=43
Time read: h=4 m=54
